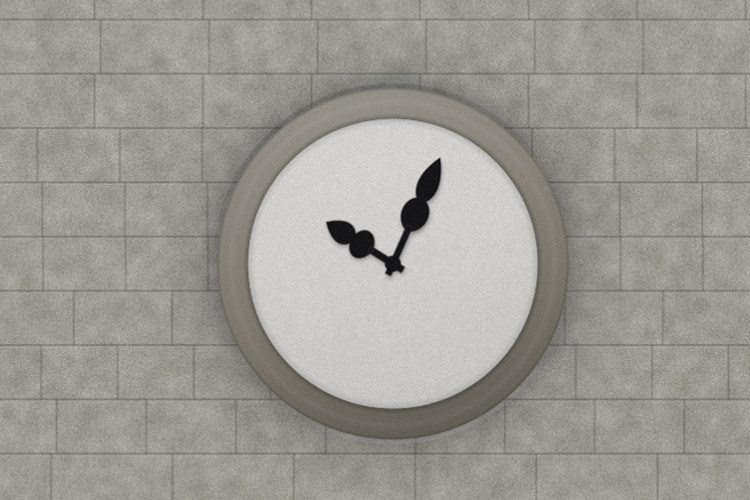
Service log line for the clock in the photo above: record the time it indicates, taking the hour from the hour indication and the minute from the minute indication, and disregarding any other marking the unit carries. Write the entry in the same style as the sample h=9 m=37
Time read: h=10 m=4
